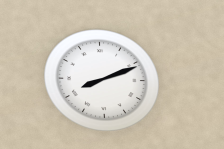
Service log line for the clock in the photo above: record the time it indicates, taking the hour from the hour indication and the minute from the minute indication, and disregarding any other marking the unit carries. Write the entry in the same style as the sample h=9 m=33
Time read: h=8 m=11
